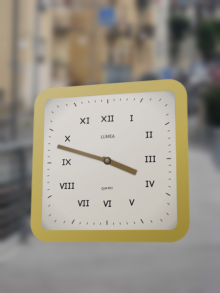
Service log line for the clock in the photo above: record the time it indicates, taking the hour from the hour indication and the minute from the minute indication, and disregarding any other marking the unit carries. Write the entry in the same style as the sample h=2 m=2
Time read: h=3 m=48
